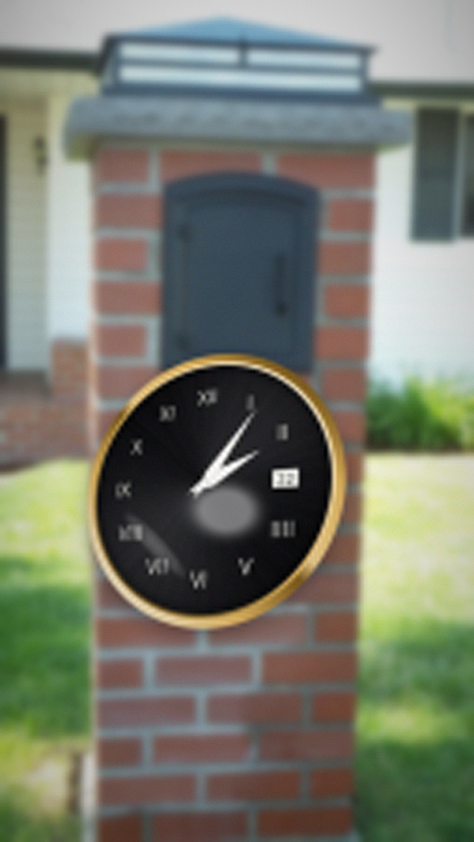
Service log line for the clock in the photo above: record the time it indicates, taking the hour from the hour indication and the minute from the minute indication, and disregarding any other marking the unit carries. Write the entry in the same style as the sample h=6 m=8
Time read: h=2 m=6
